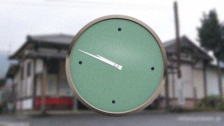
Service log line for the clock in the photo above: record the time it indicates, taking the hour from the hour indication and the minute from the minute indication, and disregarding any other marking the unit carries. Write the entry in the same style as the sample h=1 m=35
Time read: h=9 m=48
